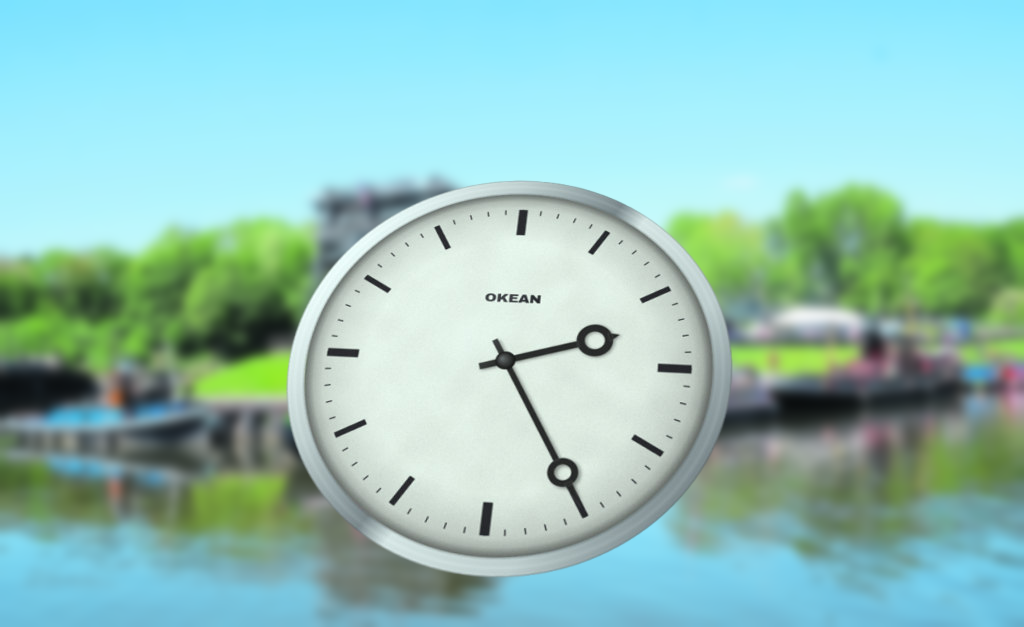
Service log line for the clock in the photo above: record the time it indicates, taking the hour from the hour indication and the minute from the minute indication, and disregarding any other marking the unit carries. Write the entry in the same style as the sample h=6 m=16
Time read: h=2 m=25
